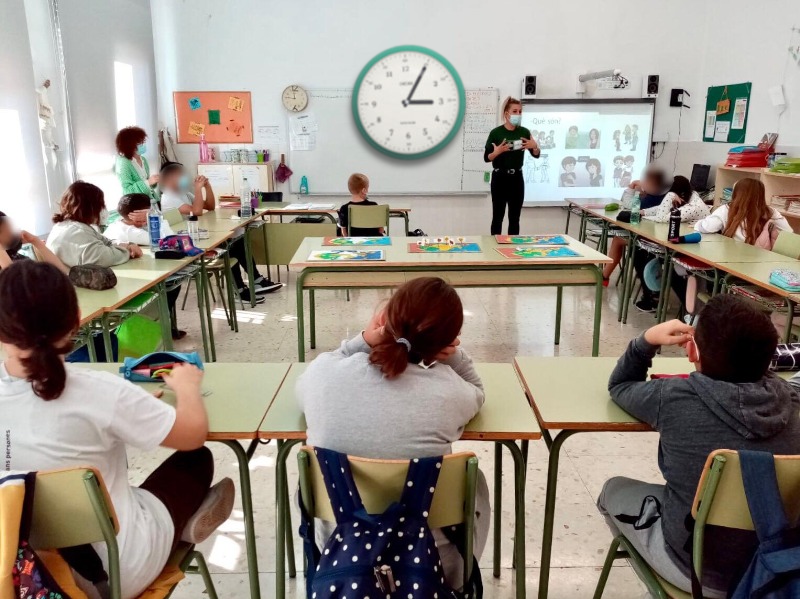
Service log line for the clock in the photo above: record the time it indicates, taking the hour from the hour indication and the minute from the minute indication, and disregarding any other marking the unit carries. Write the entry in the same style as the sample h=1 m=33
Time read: h=3 m=5
